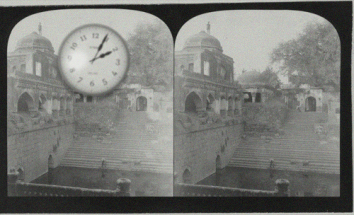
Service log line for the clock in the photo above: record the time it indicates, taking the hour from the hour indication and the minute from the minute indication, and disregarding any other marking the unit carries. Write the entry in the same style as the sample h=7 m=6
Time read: h=2 m=4
